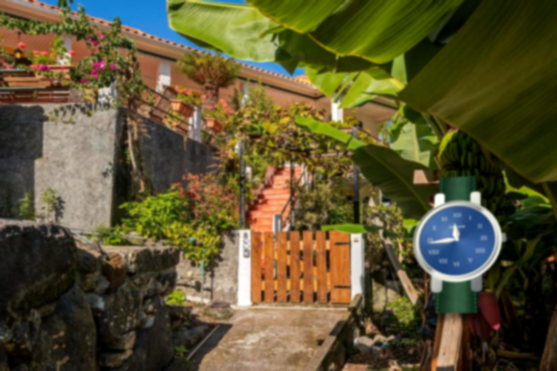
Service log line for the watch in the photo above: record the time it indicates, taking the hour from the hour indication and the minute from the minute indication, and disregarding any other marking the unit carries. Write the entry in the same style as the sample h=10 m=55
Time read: h=11 m=44
